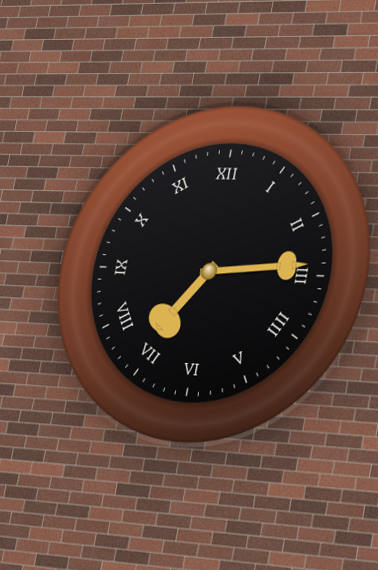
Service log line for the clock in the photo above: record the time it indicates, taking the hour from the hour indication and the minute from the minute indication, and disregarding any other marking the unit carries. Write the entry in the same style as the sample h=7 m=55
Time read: h=7 m=14
